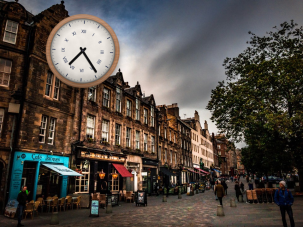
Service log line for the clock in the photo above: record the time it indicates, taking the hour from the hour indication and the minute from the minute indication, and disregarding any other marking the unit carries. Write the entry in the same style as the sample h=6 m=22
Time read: h=7 m=24
